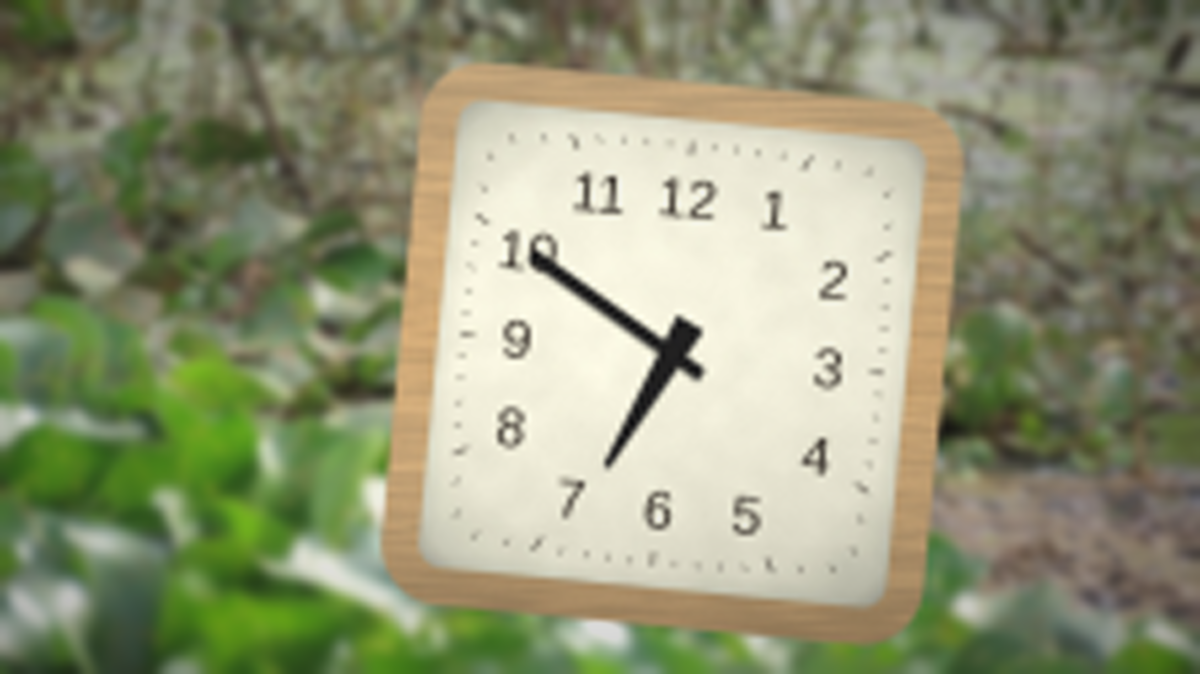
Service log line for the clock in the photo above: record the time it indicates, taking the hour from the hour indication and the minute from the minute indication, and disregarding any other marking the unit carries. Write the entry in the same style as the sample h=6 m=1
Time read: h=6 m=50
